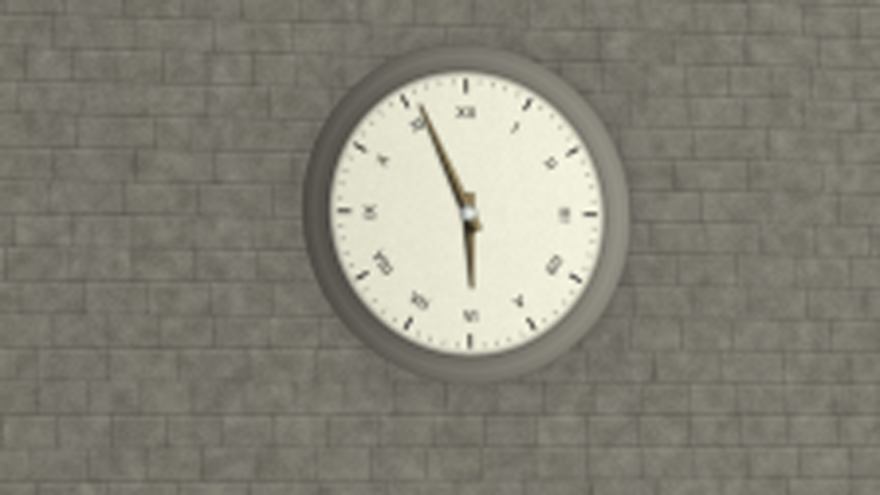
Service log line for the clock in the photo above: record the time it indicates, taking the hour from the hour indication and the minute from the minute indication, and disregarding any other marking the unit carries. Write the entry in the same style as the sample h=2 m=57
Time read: h=5 m=56
